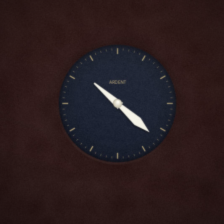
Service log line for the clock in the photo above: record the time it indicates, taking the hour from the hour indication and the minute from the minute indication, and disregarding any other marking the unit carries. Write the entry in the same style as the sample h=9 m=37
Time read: h=10 m=22
